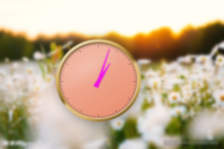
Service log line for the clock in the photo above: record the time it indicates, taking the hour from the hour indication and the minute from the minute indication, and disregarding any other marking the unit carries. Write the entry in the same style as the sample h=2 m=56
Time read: h=1 m=3
